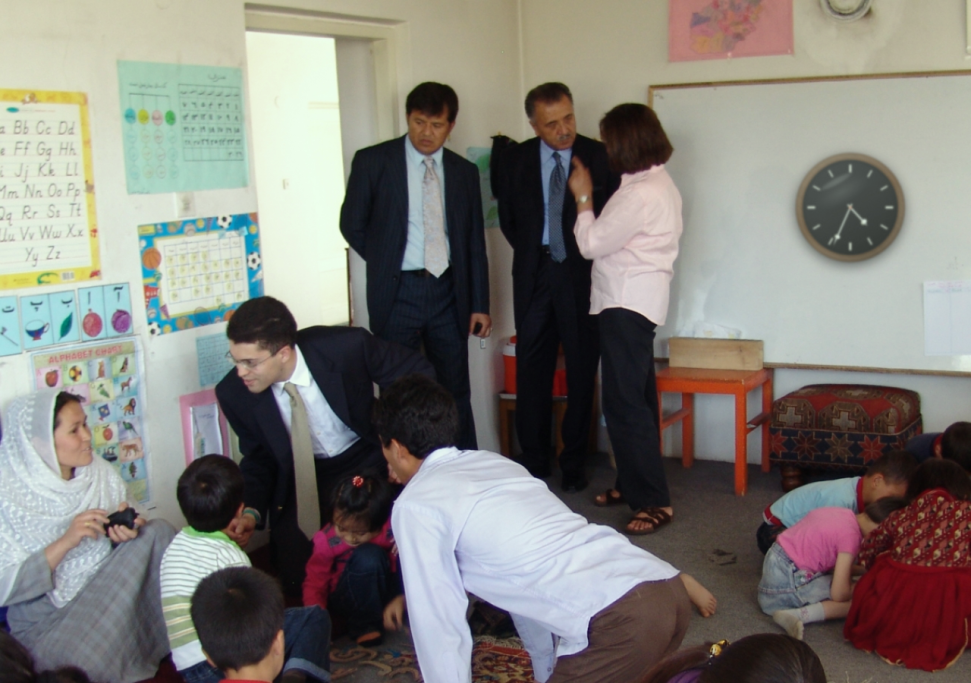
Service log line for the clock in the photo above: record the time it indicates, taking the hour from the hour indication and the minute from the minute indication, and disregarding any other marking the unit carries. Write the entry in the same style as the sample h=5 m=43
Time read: h=4 m=34
